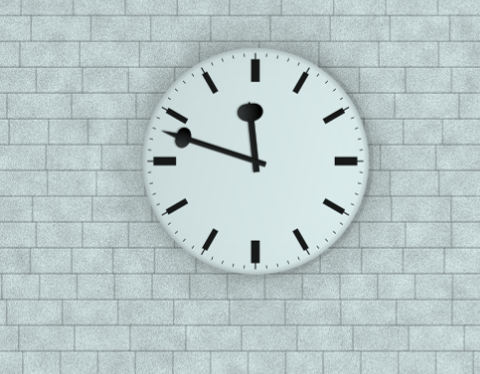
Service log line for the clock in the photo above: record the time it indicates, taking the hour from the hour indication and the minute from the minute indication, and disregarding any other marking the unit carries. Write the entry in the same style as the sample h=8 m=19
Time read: h=11 m=48
